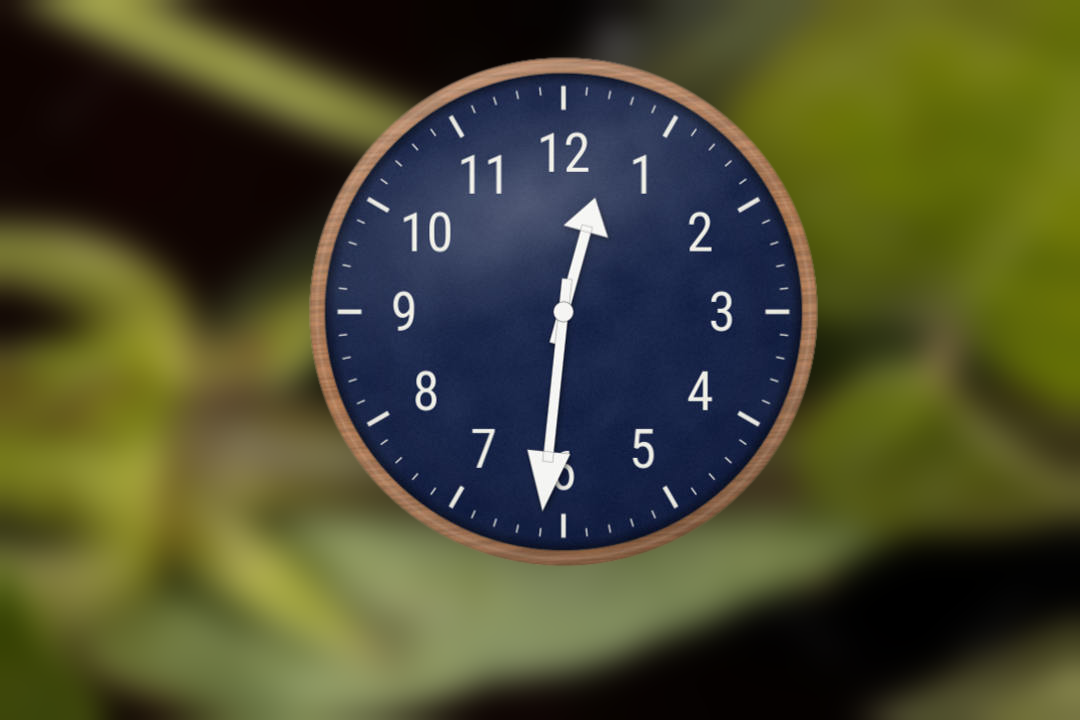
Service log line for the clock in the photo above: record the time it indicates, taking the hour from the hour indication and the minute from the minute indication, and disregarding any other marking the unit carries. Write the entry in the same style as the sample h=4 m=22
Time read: h=12 m=31
